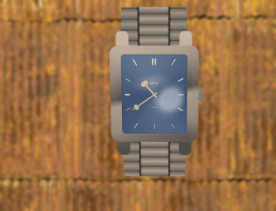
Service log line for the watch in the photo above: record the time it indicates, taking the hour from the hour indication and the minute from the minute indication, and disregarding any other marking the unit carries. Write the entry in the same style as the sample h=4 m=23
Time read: h=10 m=39
